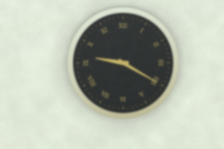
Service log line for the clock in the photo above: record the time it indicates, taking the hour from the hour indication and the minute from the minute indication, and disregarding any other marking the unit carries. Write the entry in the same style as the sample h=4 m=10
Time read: h=9 m=20
